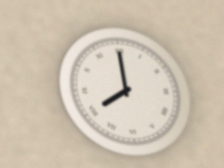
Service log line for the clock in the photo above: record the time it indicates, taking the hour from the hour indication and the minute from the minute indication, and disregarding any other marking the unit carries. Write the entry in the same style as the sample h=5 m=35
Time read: h=8 m=0
